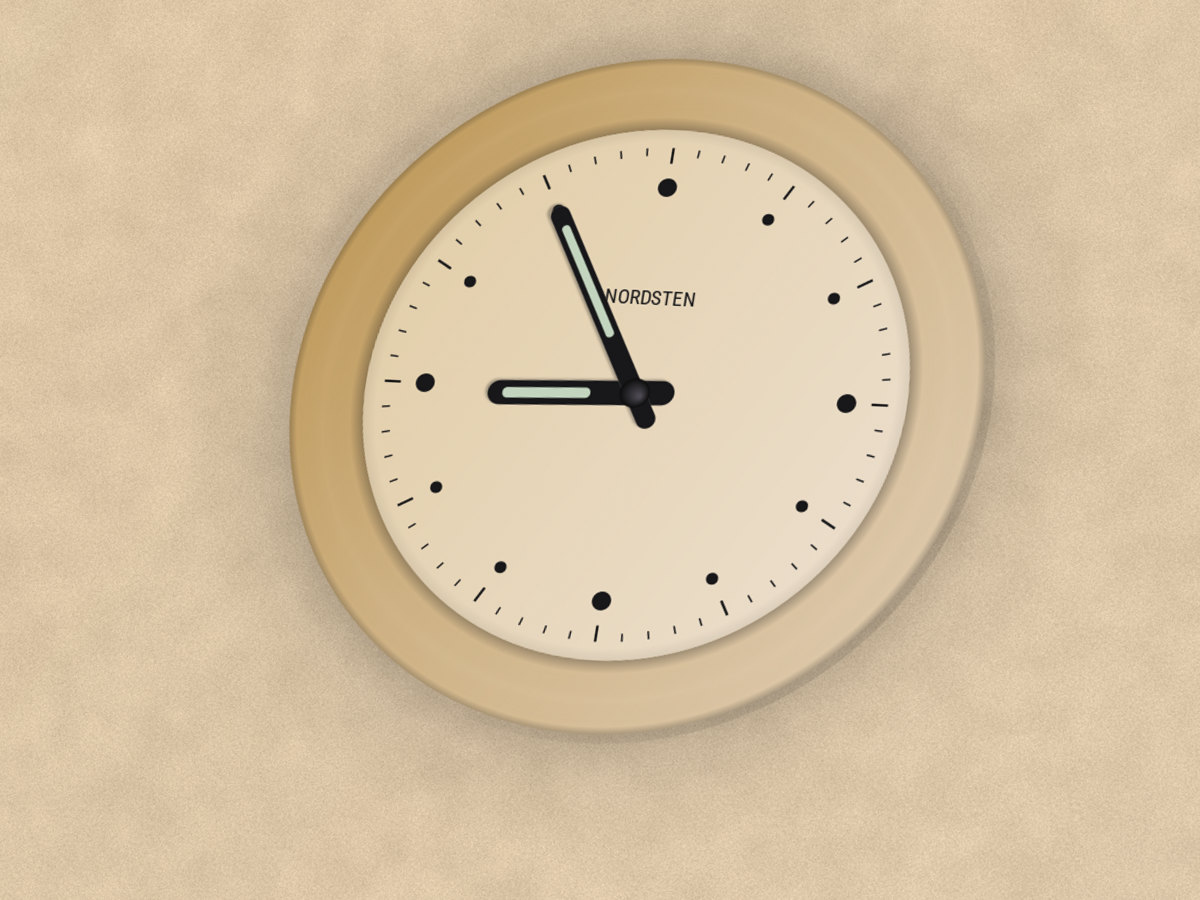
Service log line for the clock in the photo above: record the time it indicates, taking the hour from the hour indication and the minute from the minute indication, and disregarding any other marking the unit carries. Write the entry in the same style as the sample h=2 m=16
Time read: h=8 m=55
